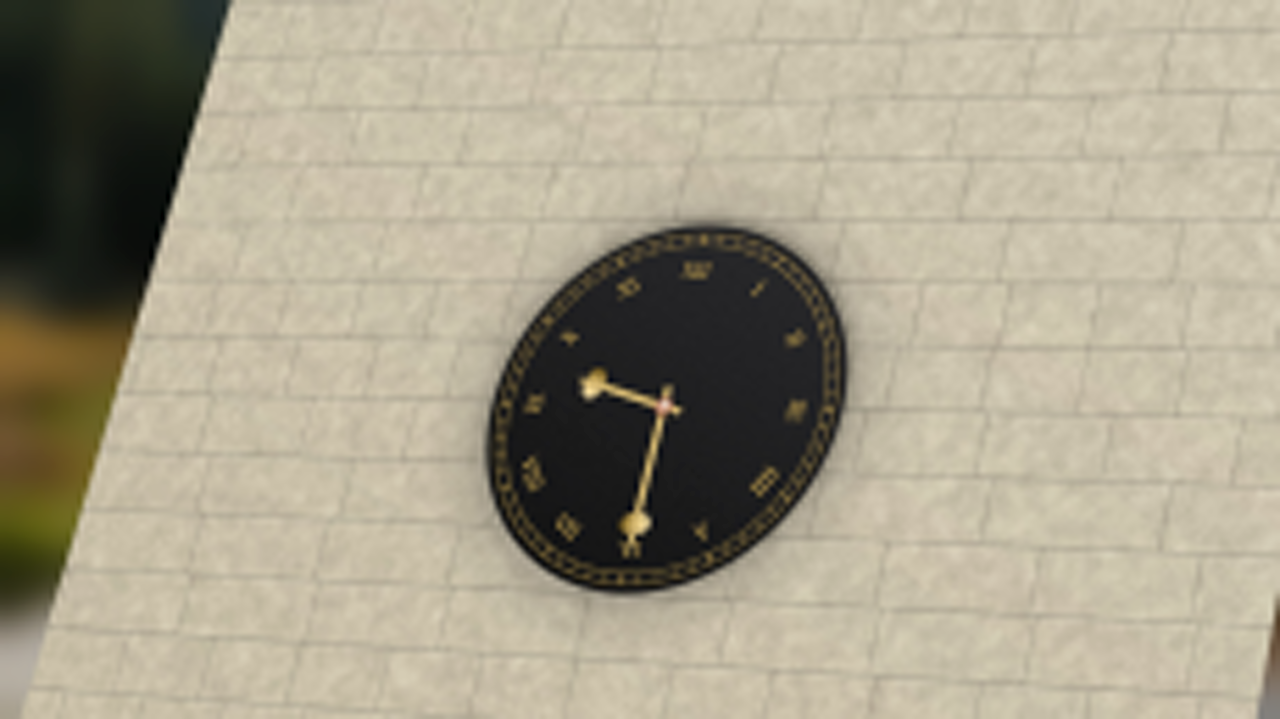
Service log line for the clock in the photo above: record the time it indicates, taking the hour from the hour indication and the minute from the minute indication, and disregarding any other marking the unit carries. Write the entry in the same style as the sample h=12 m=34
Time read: h=9 m=30
